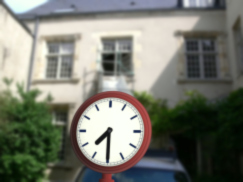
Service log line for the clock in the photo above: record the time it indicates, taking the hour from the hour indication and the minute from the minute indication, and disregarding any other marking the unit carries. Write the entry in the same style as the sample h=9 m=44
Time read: h=7 m=30
